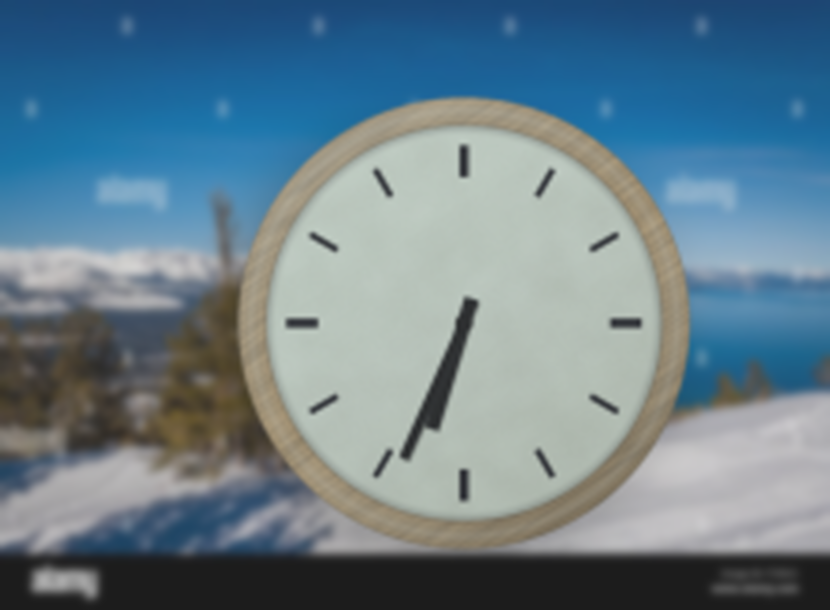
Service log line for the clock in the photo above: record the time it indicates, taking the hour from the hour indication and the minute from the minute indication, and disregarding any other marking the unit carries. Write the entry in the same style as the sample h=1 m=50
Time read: h=6 m=34
